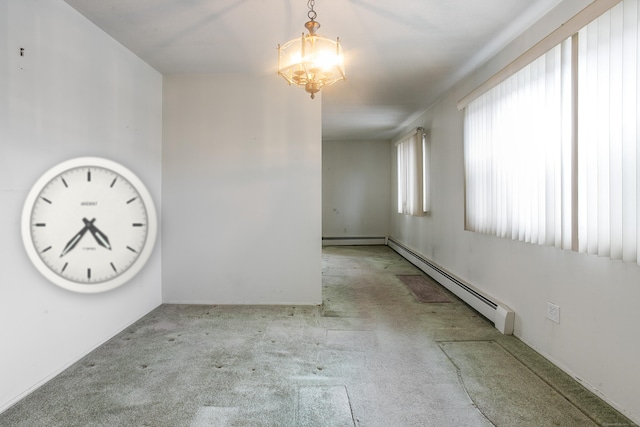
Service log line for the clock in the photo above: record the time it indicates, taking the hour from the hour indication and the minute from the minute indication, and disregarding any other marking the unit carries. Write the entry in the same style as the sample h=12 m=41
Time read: h=4 m=37
